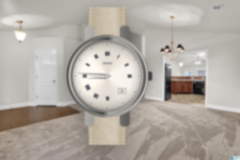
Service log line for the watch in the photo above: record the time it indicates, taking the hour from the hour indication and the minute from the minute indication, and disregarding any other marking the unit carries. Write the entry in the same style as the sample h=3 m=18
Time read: h=8 m=46
